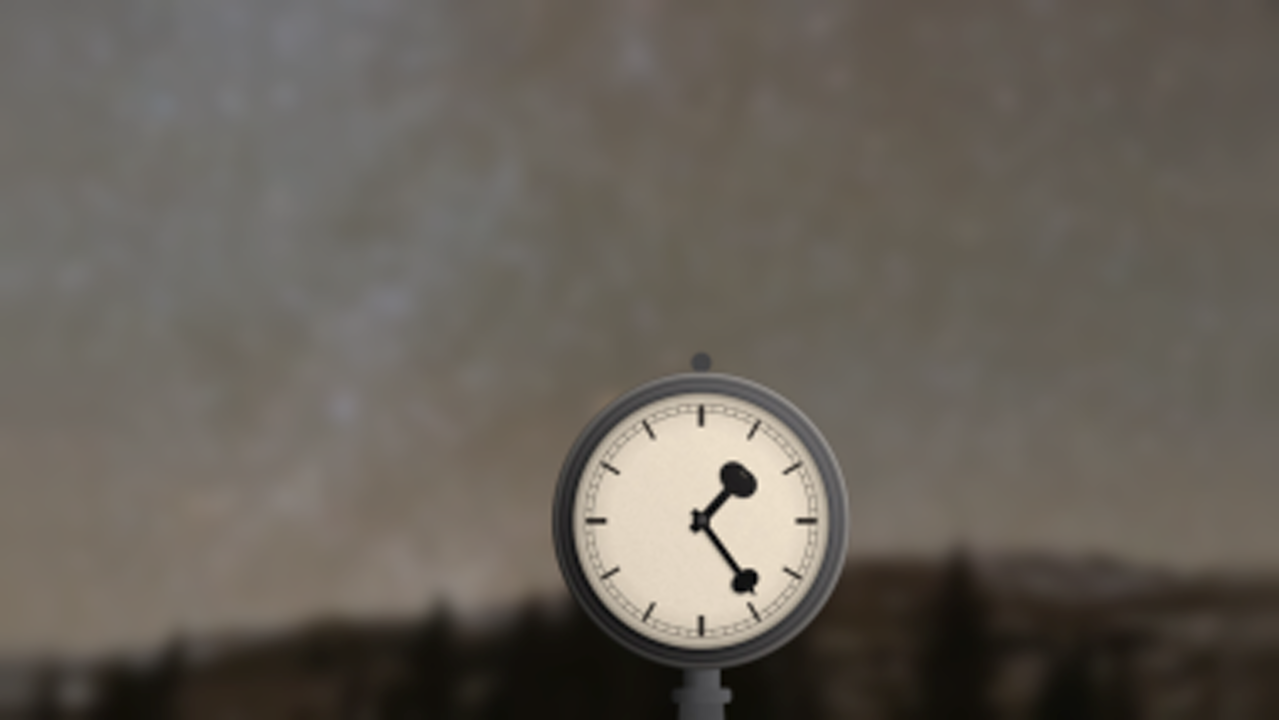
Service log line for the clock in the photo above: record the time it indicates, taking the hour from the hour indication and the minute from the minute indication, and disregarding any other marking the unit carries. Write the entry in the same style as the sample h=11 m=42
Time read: h=1 m=24
